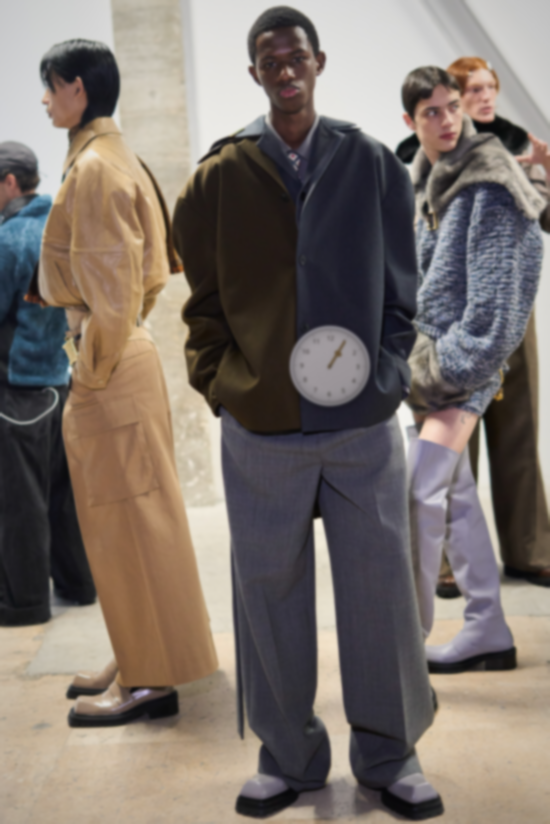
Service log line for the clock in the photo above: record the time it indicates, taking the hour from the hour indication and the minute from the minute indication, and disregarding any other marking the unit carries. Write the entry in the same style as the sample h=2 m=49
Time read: h=1 m=5
